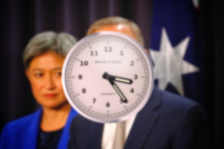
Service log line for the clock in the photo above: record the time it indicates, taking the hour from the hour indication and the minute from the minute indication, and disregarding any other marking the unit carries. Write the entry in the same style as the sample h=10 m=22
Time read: h=3 m=24
